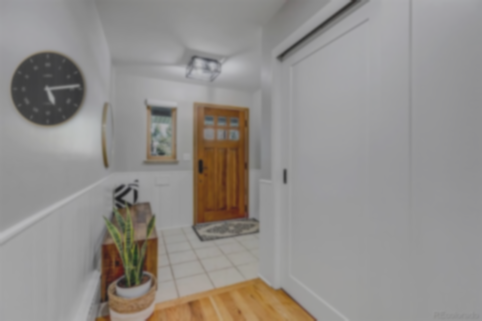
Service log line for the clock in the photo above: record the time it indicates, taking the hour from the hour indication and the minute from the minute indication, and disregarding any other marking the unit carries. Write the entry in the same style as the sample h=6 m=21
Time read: h=5 m=14
